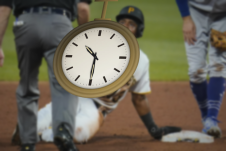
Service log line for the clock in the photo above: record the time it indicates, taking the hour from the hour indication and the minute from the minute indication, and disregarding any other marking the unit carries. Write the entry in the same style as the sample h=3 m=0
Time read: h=10 m=30
